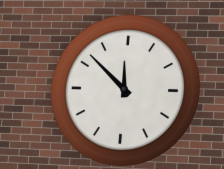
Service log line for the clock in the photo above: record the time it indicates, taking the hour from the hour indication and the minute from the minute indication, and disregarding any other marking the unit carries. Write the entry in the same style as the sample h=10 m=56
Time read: h=11 m=52
